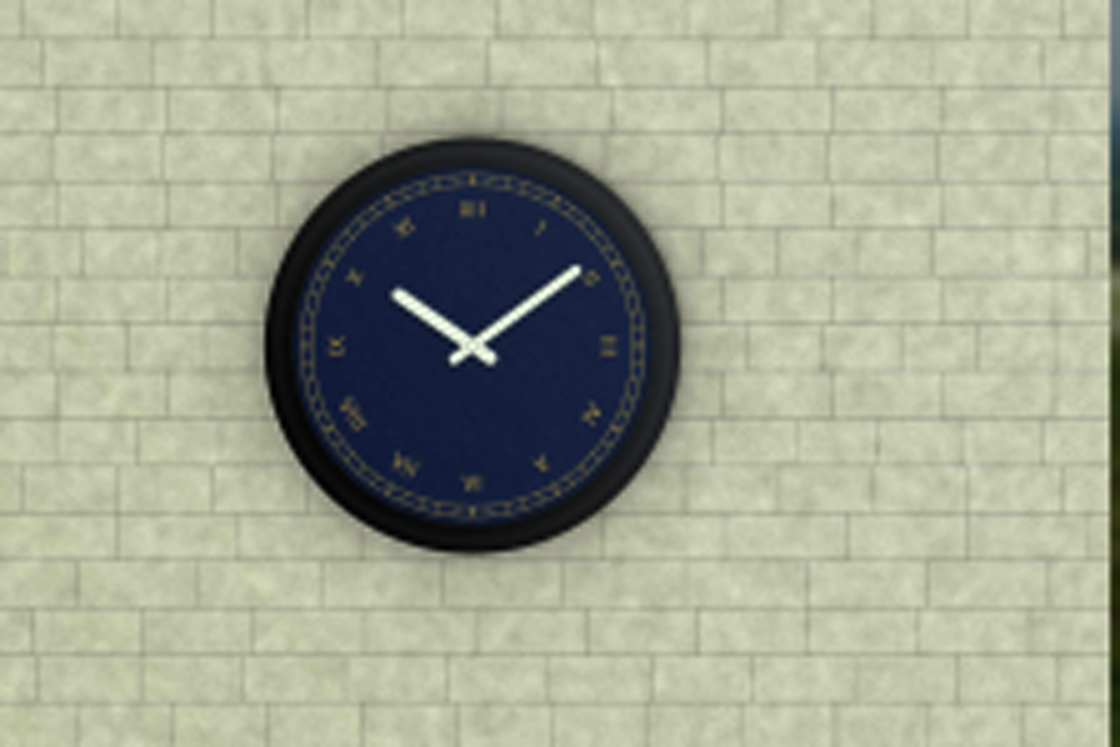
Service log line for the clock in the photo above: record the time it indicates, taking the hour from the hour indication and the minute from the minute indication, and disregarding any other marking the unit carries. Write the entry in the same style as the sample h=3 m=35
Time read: h=10 m=9
